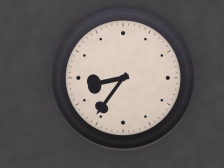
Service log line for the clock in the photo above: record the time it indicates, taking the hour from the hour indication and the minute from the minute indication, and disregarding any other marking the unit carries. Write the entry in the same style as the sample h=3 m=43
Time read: h=8 m=36
